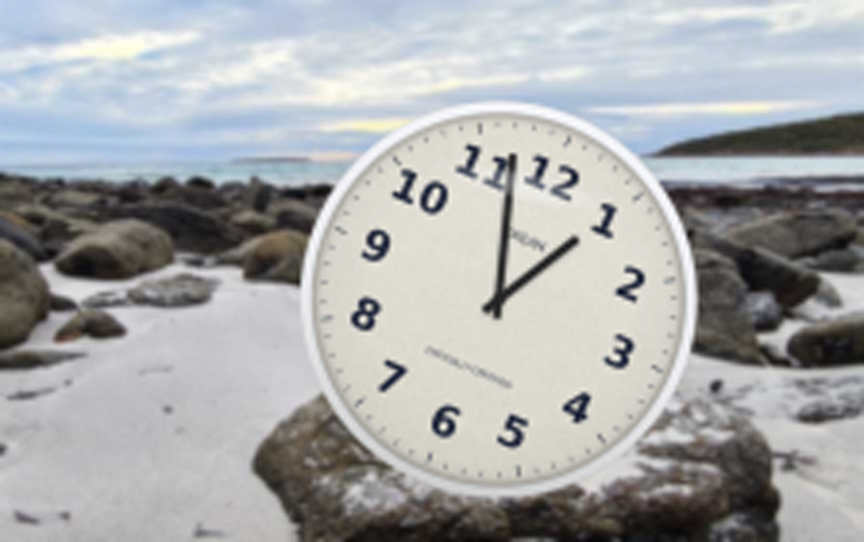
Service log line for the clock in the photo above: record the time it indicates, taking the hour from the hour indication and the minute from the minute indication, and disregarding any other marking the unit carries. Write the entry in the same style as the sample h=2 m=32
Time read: h=12 m=57
